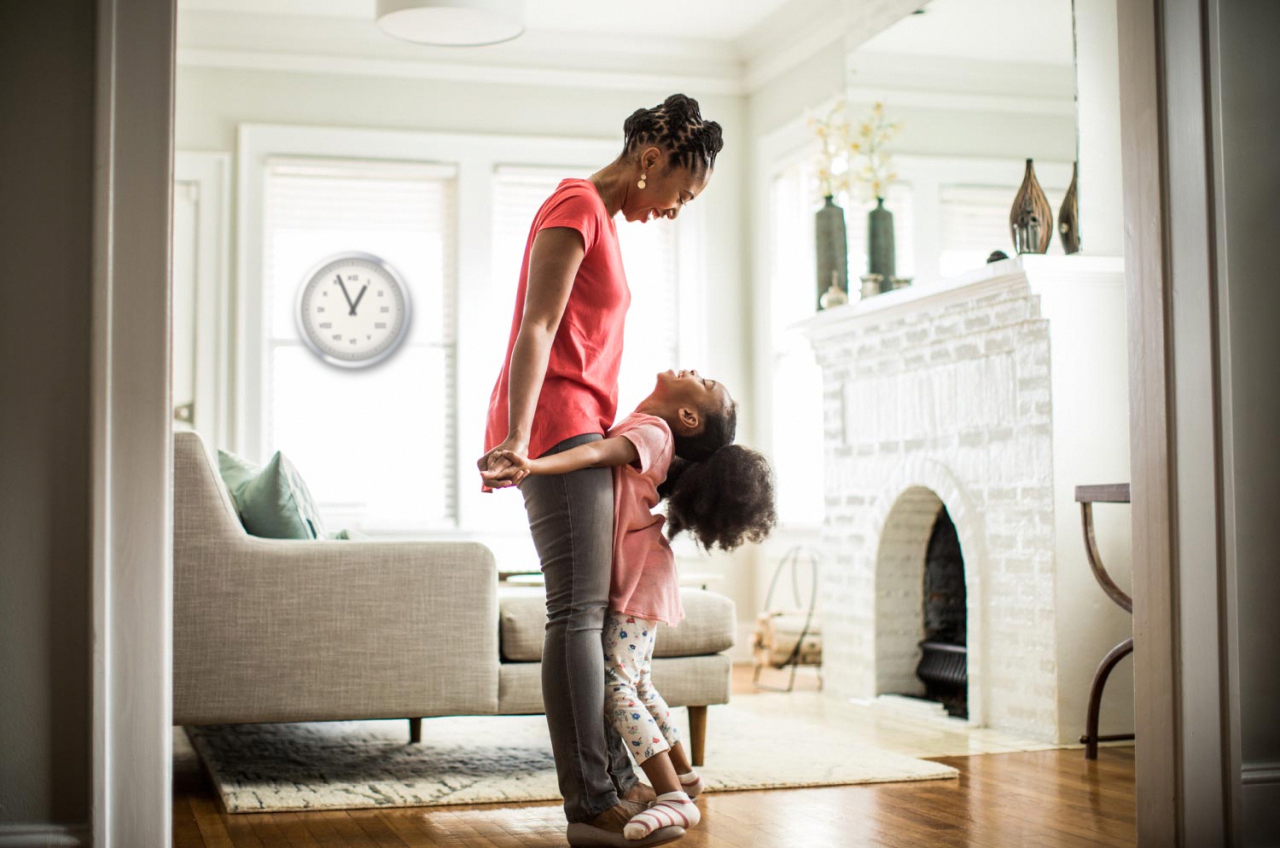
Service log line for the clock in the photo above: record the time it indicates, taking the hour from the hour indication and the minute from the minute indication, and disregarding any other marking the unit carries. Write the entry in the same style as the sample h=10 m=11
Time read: h=12 m=56
